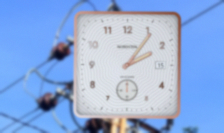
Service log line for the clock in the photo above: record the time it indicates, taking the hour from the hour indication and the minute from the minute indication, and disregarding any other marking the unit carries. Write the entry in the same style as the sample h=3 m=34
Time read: h=2 m=6
